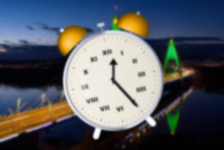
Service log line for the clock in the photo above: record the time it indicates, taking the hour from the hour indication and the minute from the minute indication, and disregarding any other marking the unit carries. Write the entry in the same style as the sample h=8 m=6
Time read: h=12 m=25
